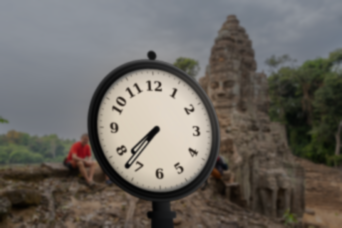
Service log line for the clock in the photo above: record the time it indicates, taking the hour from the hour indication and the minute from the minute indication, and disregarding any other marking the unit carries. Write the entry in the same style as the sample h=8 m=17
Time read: h=7 m=37
